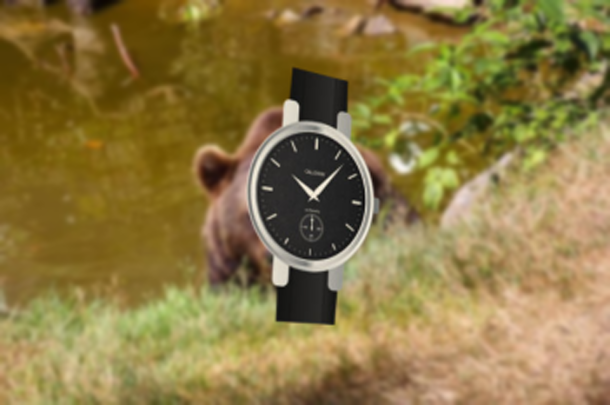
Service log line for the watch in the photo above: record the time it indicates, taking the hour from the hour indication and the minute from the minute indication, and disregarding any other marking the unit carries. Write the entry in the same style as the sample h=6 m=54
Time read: h=10 m=7
